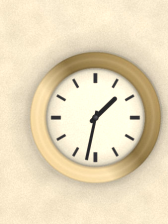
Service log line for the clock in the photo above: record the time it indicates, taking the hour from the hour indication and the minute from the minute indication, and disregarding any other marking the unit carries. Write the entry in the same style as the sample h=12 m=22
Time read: h=1 m=32
